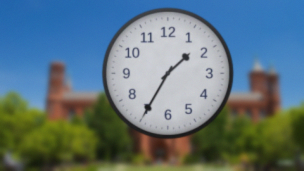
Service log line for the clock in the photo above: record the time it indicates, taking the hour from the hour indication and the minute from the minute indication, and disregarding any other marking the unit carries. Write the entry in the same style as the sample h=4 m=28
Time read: h=1 m=35
